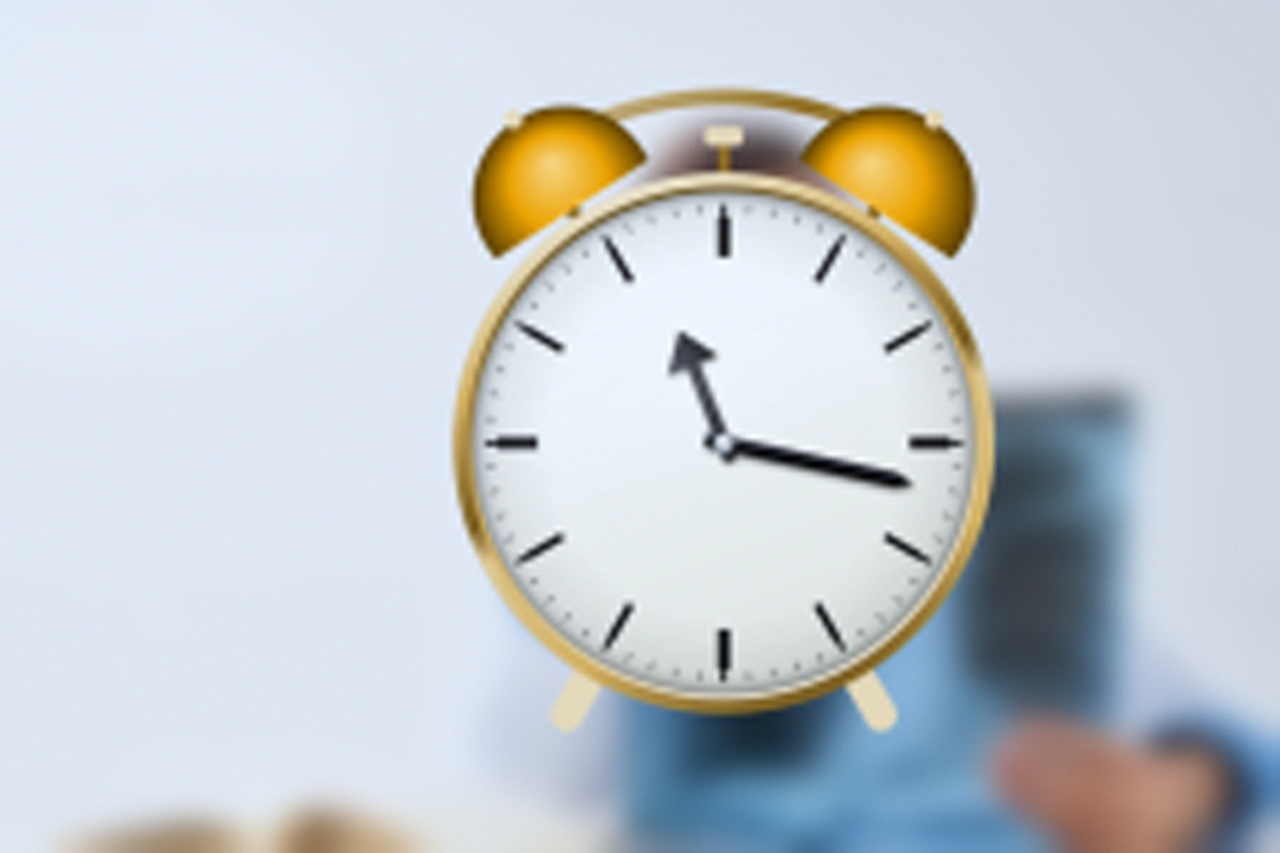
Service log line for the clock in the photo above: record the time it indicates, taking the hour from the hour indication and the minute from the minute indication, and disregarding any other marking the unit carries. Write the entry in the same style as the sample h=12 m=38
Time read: h=11 m=17
